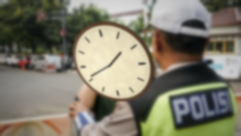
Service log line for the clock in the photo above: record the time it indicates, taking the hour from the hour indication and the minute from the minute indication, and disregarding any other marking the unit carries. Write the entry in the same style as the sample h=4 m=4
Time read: h=1 m=41
